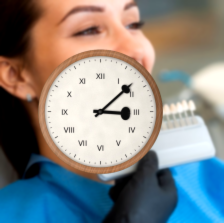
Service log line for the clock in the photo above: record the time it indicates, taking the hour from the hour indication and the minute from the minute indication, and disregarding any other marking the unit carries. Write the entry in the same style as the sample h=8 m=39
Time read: h=3 m=8
